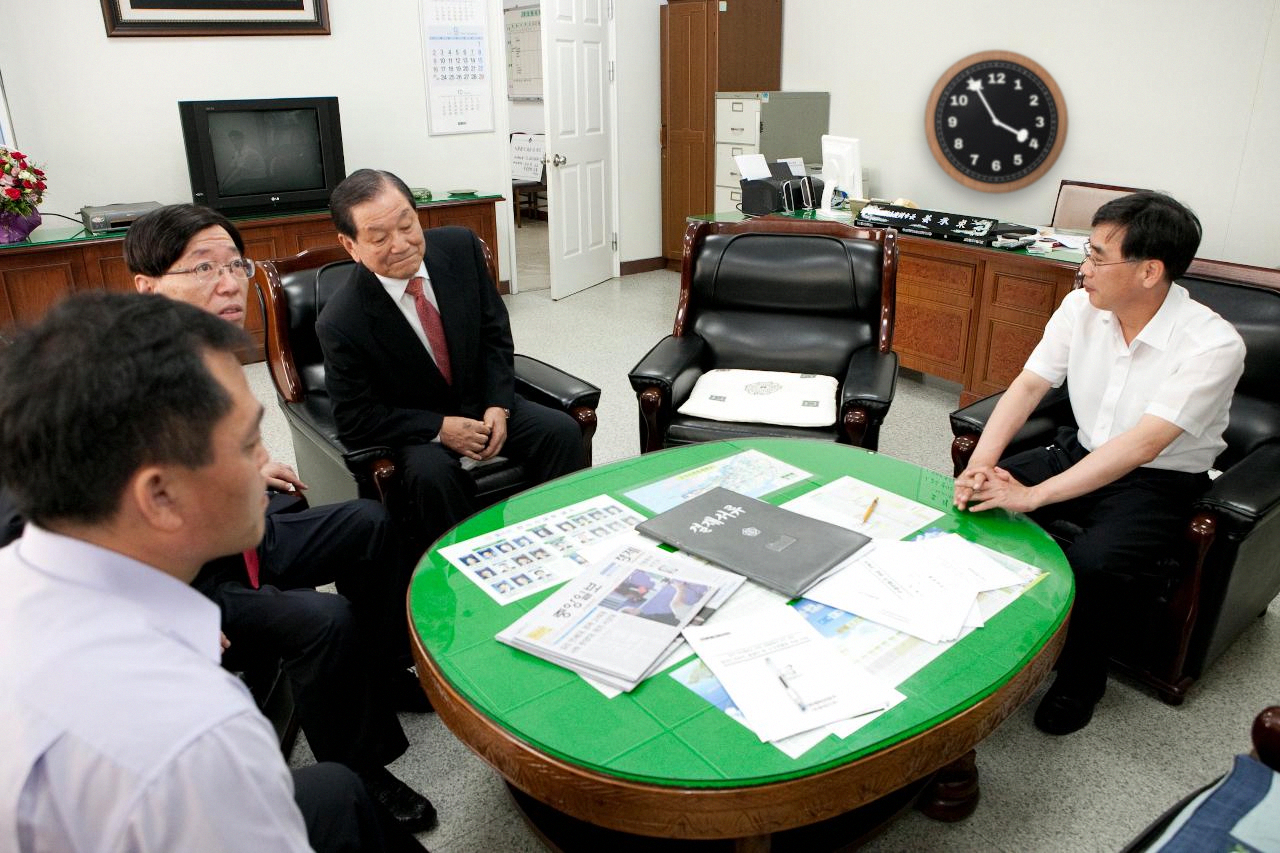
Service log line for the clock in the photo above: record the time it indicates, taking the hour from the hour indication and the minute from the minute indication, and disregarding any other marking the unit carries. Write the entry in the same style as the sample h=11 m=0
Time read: h=3 m=55
